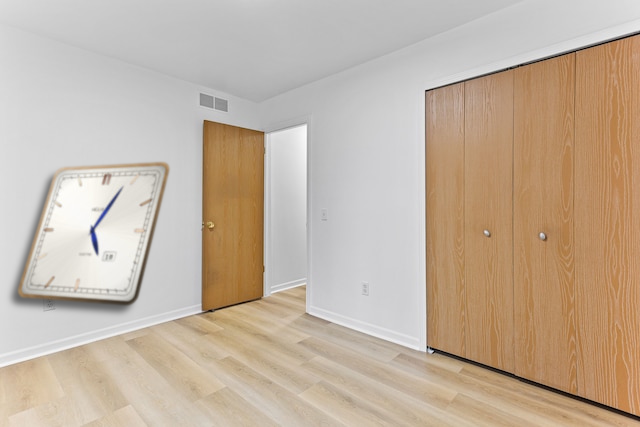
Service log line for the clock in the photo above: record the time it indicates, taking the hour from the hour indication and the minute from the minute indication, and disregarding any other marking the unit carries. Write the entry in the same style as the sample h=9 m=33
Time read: h=5 m=4
